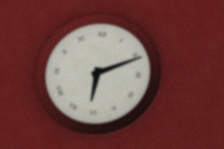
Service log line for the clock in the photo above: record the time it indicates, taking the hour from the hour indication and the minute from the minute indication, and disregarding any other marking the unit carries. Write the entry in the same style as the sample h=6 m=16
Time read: h=6 m=11
